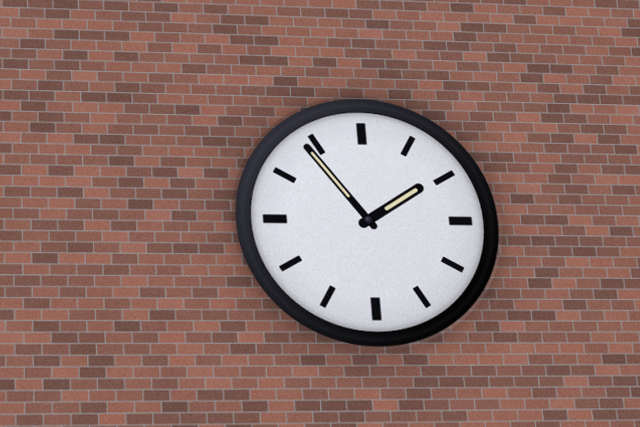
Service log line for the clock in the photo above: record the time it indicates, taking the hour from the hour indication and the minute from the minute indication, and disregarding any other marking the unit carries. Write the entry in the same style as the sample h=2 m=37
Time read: h=1 m=54
